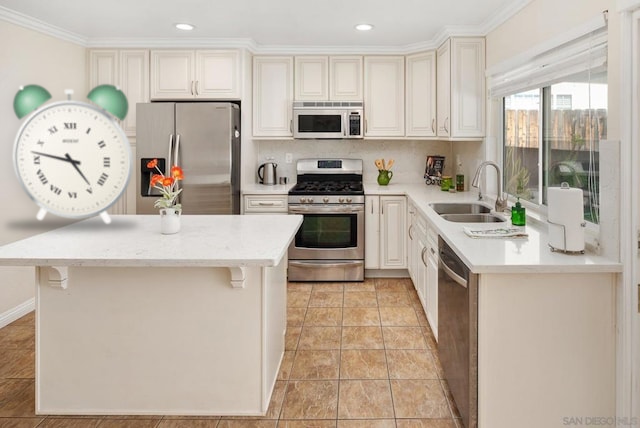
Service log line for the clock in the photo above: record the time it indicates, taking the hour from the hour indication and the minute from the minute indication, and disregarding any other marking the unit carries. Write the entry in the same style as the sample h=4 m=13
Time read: h=4 m=47
